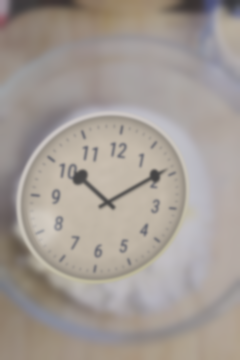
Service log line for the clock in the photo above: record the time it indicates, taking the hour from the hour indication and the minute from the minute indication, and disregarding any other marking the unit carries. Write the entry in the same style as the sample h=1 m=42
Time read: h=10 m=9
